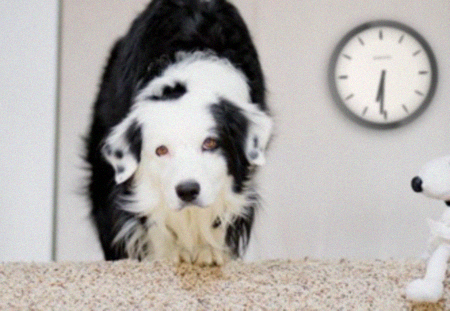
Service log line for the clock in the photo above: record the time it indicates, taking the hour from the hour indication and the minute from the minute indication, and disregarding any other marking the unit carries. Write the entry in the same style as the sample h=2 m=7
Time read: h=6 m=31
